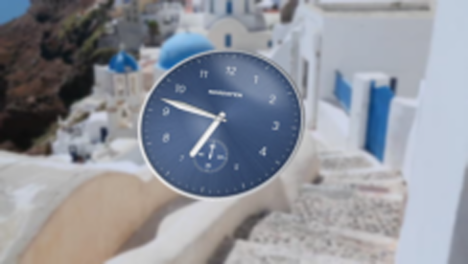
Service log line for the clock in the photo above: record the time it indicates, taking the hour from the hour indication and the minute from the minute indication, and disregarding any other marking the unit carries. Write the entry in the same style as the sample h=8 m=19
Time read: h=6 m=47
